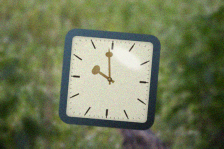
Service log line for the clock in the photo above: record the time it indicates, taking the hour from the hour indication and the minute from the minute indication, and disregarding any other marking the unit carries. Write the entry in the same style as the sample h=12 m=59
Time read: h=9 m=59
